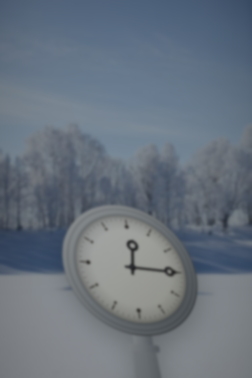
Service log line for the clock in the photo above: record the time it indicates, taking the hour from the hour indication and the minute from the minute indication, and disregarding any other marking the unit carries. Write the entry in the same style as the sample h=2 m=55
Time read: h=12 m=15
